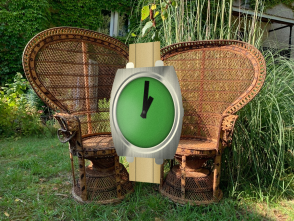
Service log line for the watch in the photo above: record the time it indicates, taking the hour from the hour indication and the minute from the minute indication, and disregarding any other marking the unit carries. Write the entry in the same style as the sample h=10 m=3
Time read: h=1 m=1
